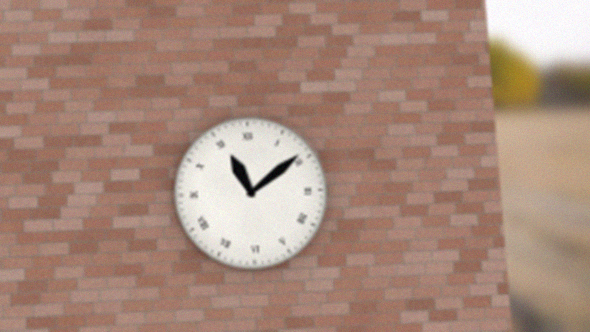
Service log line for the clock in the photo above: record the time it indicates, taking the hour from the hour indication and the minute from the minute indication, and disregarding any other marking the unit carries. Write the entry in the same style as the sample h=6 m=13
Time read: h=11 m=9
